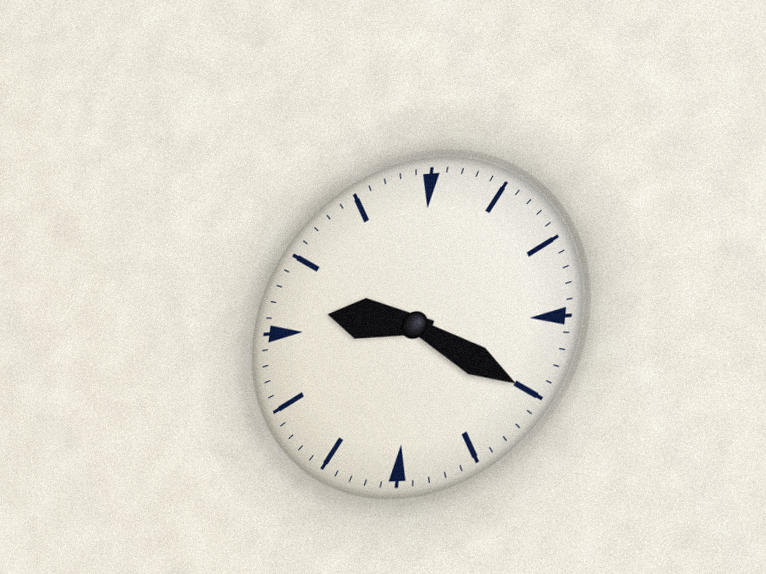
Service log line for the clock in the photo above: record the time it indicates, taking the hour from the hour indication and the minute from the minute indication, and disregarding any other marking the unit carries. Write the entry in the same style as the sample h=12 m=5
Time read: h=9 m=20
